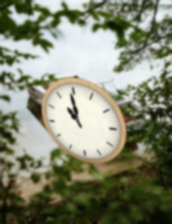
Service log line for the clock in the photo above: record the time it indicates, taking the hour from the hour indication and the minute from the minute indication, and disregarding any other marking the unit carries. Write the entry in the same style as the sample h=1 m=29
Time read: h=10 m=59
